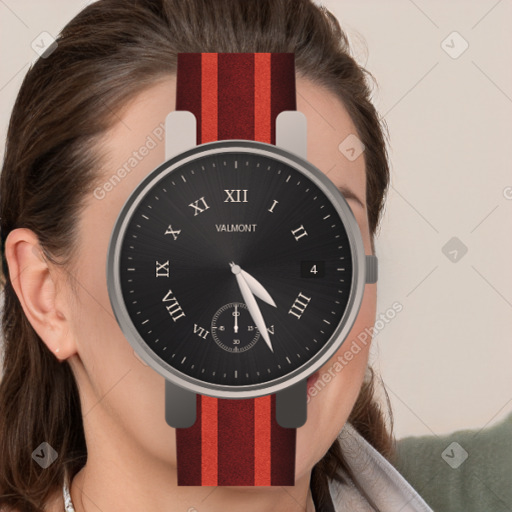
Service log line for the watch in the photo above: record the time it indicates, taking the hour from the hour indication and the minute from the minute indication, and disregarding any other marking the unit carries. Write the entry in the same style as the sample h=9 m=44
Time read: h=4 m=26
